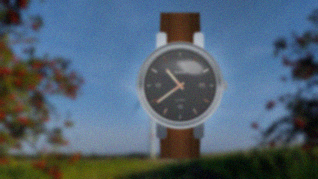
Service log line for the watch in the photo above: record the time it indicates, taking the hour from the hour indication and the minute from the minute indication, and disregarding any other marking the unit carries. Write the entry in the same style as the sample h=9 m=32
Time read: h=10 m=39
